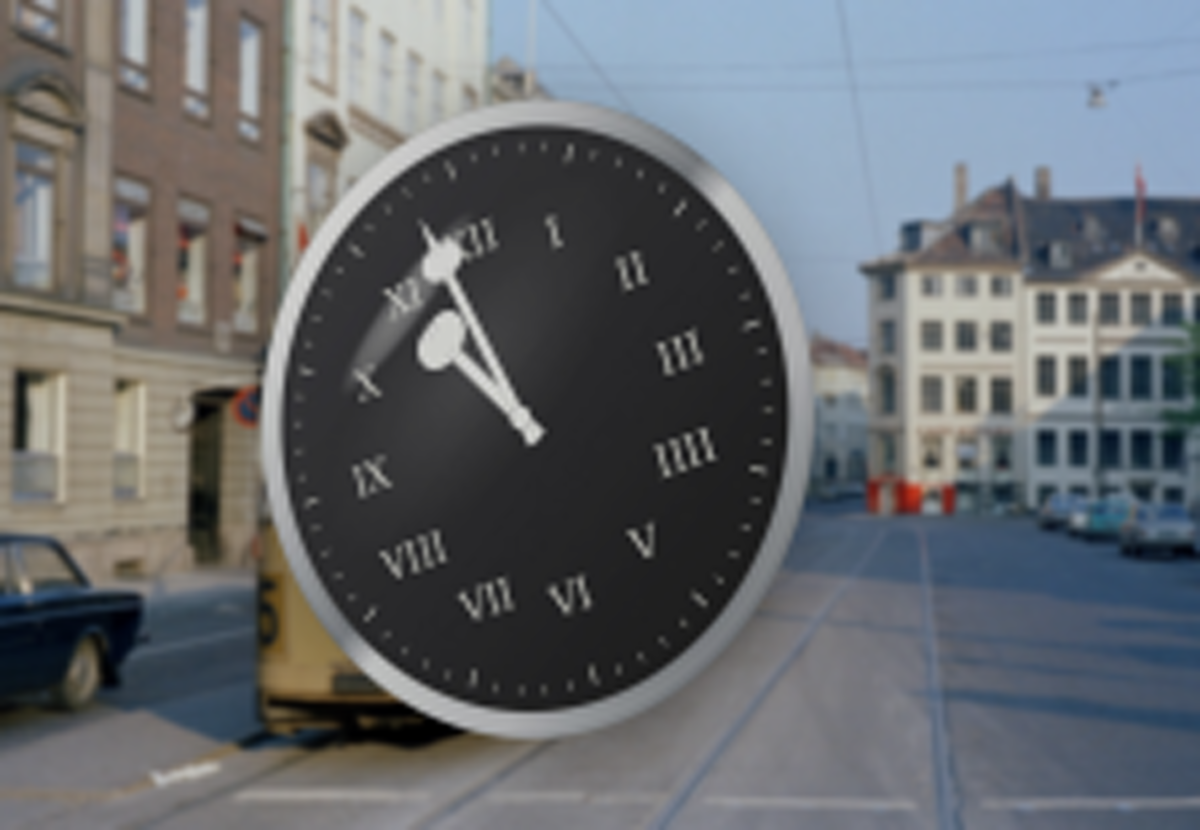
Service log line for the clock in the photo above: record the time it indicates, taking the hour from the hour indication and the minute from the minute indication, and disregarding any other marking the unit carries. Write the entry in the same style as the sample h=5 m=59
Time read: h=10 m=58
